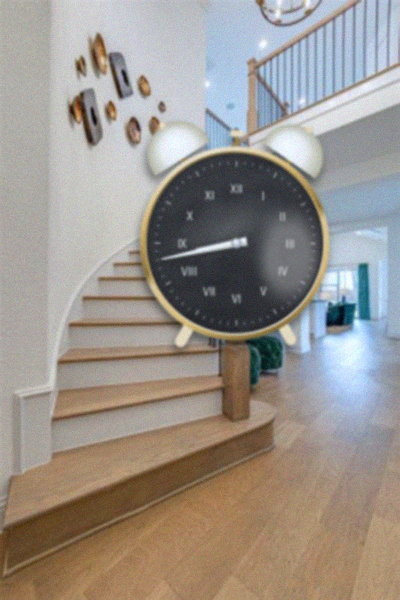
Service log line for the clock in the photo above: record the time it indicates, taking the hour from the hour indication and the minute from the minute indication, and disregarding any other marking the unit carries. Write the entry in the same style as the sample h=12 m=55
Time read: h=8 m=43
